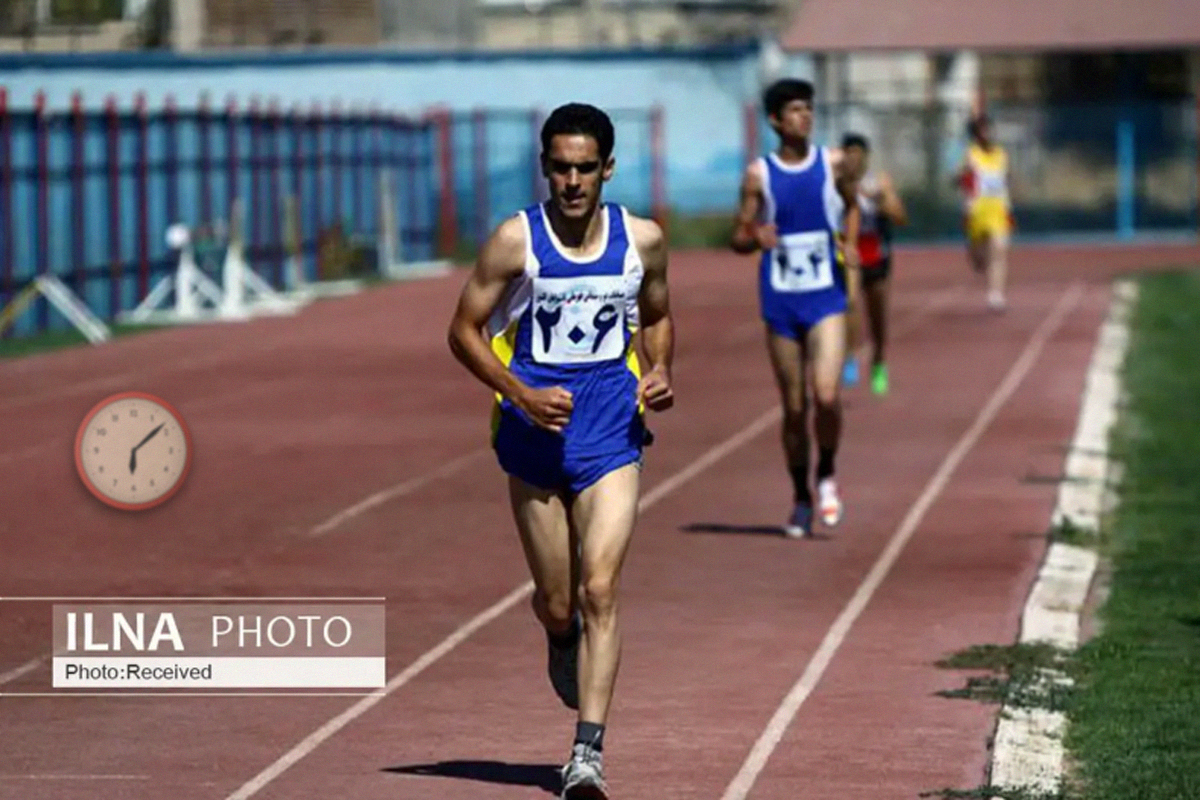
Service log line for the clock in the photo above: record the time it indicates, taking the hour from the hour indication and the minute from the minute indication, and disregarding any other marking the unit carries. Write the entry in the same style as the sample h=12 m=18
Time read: h=6 m=8
